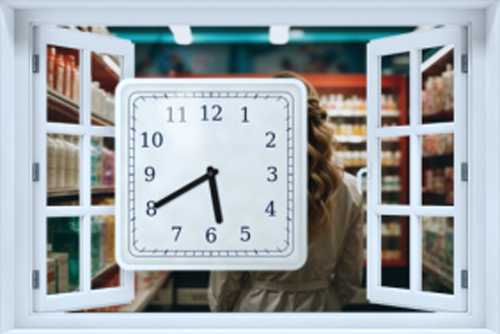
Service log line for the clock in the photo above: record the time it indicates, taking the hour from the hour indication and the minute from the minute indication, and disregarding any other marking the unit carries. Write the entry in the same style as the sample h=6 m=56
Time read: h=5 m=40
